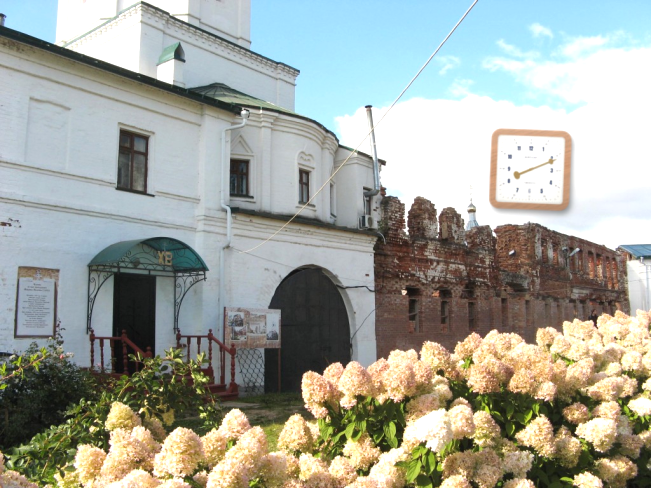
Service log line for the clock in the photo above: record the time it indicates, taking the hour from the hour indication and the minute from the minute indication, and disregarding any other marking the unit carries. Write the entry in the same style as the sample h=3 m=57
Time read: h=8 m=11
